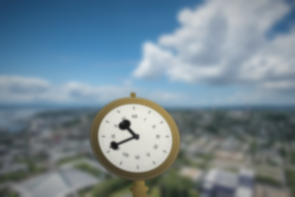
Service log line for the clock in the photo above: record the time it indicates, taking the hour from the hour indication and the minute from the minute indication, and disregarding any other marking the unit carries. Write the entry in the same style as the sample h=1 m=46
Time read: h=10 m=41
